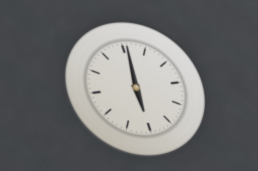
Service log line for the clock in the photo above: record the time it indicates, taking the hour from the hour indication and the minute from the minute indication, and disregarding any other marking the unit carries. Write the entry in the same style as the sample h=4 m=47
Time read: h=6 m=1
